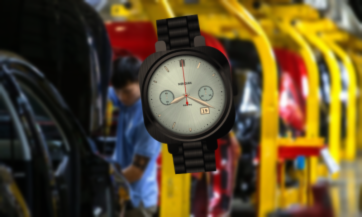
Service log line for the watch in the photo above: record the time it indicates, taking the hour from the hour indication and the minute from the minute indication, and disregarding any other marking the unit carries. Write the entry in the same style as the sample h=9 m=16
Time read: h=8 m=20
